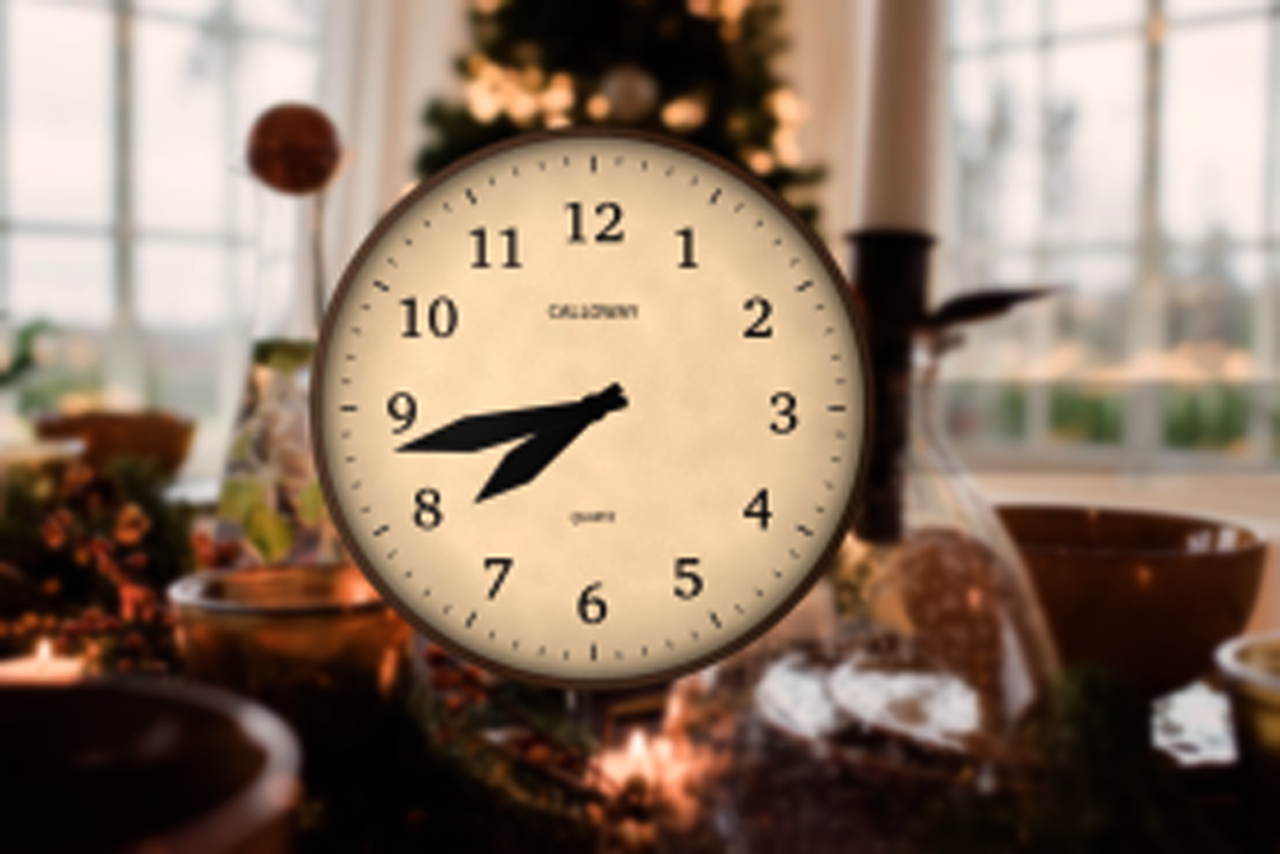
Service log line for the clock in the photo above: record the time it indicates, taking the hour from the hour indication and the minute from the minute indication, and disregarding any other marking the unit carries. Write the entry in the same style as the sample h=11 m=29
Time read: h=7 m=43
